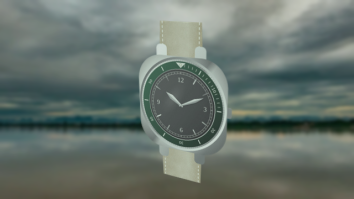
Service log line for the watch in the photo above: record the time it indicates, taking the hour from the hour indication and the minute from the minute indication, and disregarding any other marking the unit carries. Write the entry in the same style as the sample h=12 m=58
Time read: h=10 m=11
